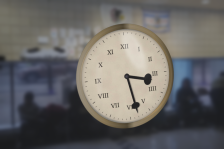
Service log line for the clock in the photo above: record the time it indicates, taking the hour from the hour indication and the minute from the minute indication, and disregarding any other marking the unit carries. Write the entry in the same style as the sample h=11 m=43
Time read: h=3 m=28
